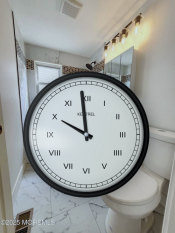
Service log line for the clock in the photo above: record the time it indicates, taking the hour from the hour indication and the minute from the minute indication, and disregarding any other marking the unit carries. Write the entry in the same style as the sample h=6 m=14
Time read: h=9 m=59
